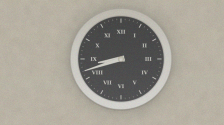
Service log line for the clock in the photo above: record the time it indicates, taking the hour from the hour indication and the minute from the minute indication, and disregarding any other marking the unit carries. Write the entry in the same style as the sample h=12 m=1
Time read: h=8 m=42
